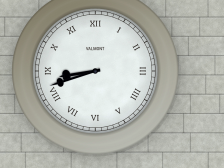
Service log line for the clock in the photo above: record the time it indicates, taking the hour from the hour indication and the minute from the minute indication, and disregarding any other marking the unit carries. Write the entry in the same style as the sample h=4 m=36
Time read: h=8 m=42
